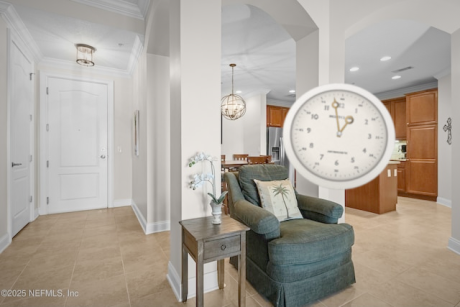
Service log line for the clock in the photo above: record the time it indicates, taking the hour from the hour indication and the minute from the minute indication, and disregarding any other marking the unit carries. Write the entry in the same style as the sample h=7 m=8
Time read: h=12 m=58
